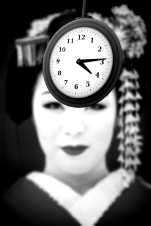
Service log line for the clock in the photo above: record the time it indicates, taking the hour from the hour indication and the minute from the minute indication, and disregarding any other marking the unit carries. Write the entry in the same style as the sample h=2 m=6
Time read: h=4 m=14
